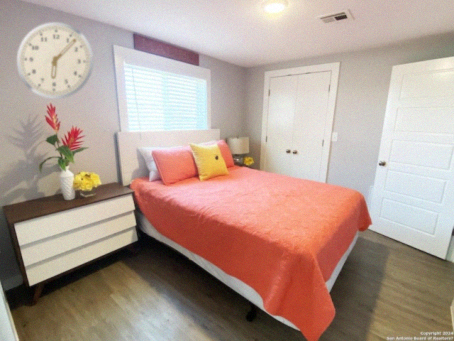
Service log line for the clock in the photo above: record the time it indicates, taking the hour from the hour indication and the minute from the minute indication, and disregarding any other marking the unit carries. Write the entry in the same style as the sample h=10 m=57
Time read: h=6 m=7
